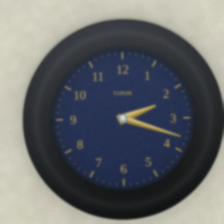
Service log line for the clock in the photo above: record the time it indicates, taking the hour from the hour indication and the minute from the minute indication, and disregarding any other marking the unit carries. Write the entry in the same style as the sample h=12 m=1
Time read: h=2 m=18
